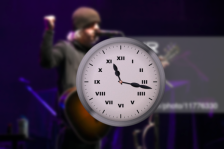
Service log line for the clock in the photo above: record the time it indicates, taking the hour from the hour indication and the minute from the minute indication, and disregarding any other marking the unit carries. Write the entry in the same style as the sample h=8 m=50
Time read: h=11 m=17
